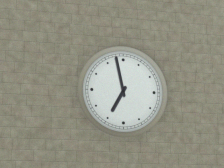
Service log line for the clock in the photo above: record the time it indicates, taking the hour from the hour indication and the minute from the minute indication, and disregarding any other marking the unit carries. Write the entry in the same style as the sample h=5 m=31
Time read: h=6 m=58
